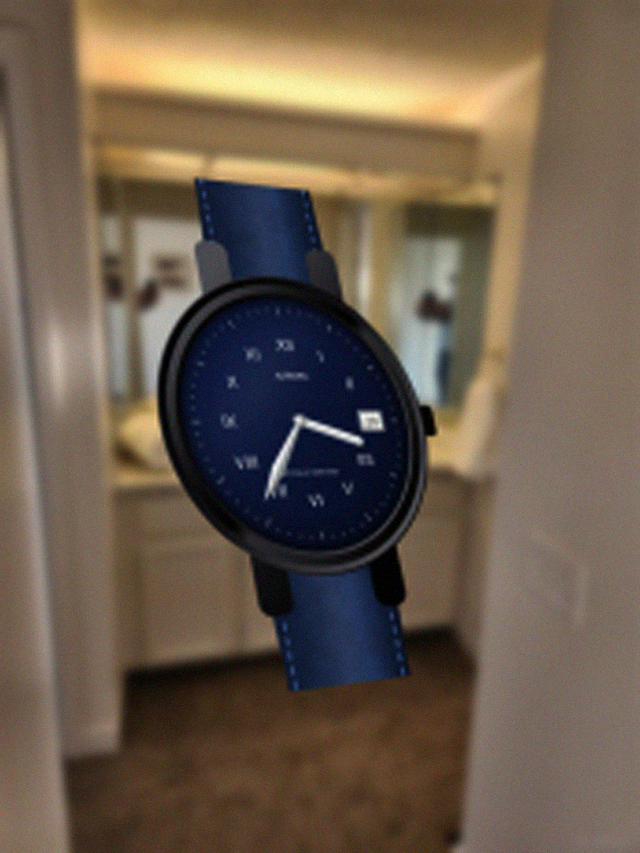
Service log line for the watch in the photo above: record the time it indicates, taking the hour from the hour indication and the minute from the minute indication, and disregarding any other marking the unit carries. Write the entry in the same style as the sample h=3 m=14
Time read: h=3 m=36
